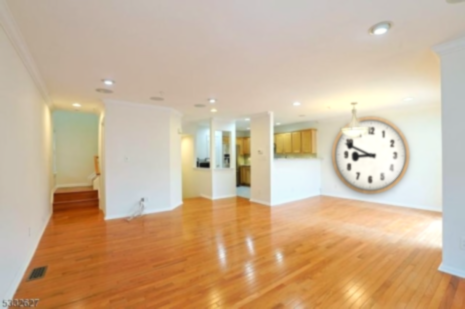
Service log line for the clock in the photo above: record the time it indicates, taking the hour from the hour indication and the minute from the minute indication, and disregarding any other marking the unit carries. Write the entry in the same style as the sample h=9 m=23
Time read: h=8 m=49
